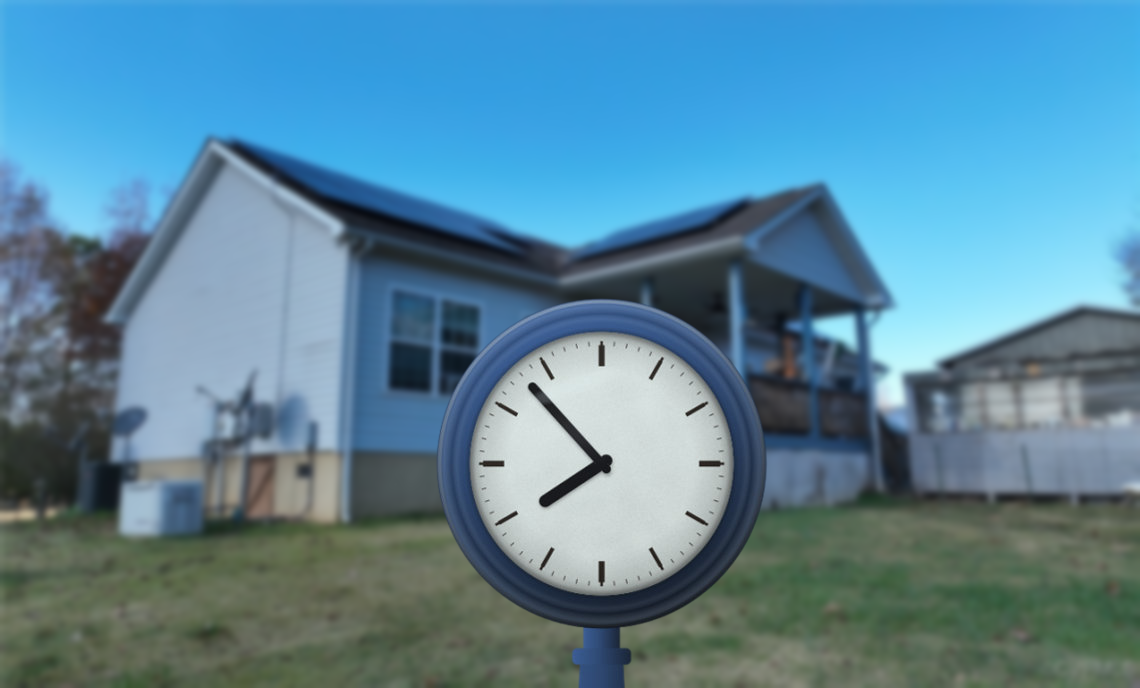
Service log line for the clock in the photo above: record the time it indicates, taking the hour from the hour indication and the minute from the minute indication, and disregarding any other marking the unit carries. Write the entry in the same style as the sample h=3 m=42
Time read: h=7 m=53
